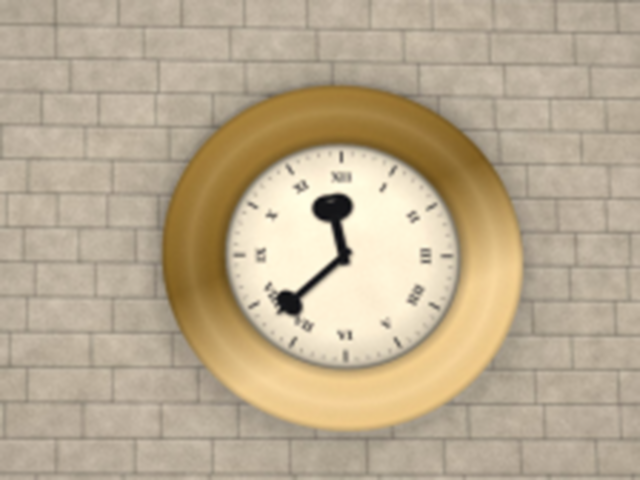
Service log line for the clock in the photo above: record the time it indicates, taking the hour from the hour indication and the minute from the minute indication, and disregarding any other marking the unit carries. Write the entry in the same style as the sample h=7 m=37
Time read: h=11 m=38
